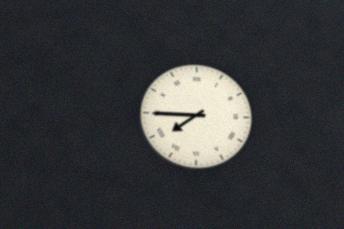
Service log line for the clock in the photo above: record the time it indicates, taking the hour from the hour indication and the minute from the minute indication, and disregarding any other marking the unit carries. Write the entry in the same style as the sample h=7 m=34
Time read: h=7 m=45
